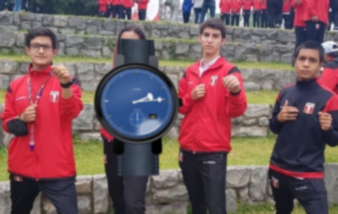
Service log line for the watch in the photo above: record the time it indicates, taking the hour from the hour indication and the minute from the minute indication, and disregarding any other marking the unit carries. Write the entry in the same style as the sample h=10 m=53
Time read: h=2 m=14
